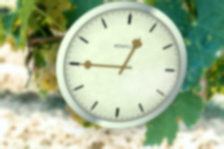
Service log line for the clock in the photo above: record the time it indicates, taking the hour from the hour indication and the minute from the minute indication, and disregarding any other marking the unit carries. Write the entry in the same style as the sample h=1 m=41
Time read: h=12 m=45
